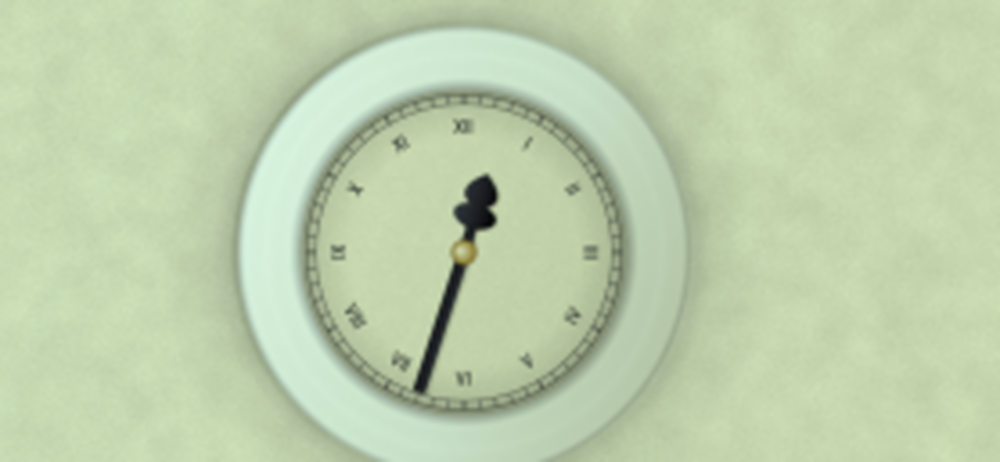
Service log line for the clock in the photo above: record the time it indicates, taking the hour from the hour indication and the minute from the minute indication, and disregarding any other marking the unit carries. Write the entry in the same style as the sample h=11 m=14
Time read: h=12 m=33
